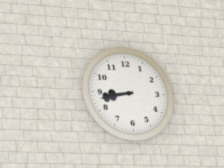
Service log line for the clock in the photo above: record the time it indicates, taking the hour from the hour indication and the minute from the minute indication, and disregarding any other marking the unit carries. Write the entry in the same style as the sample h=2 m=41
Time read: h=8 m=43
